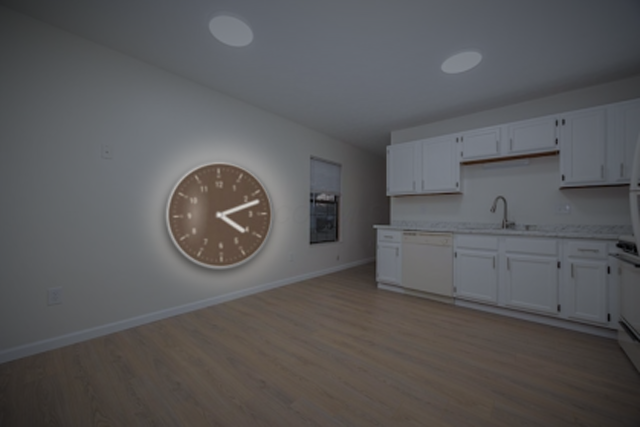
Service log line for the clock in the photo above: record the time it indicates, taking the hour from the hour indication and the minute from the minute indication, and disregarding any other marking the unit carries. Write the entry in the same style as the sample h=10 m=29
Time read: h=4 m=12
